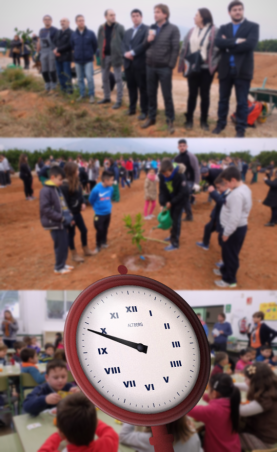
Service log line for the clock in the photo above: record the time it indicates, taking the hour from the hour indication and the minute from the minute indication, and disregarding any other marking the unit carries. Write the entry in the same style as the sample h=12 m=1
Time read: h=9 m=49
